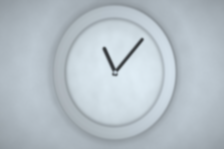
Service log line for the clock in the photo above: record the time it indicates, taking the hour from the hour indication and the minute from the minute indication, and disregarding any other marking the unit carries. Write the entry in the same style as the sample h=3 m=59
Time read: h=11 m=7
